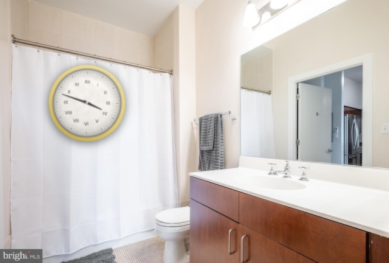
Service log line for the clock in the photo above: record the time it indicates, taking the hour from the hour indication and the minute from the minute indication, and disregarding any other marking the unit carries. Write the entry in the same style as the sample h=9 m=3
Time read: h=3 m=48
